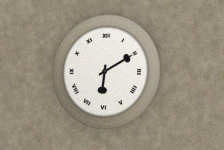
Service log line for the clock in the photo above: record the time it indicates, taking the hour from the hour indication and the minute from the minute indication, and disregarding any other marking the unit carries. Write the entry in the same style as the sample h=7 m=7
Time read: h=6 m=10
